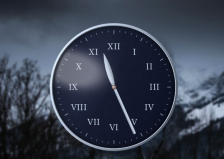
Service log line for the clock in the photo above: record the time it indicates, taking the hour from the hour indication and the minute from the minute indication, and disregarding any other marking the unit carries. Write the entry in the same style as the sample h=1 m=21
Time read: h=11 m=26
